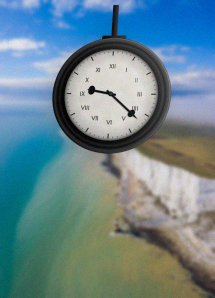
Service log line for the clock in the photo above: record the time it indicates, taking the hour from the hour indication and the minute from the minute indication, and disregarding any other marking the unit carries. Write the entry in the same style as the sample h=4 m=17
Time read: h=9 m=22
